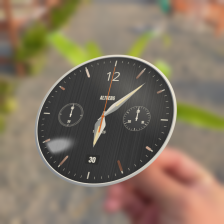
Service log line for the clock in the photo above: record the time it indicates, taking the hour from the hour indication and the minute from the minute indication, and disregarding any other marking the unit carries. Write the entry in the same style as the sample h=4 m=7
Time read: h=6 m=7
